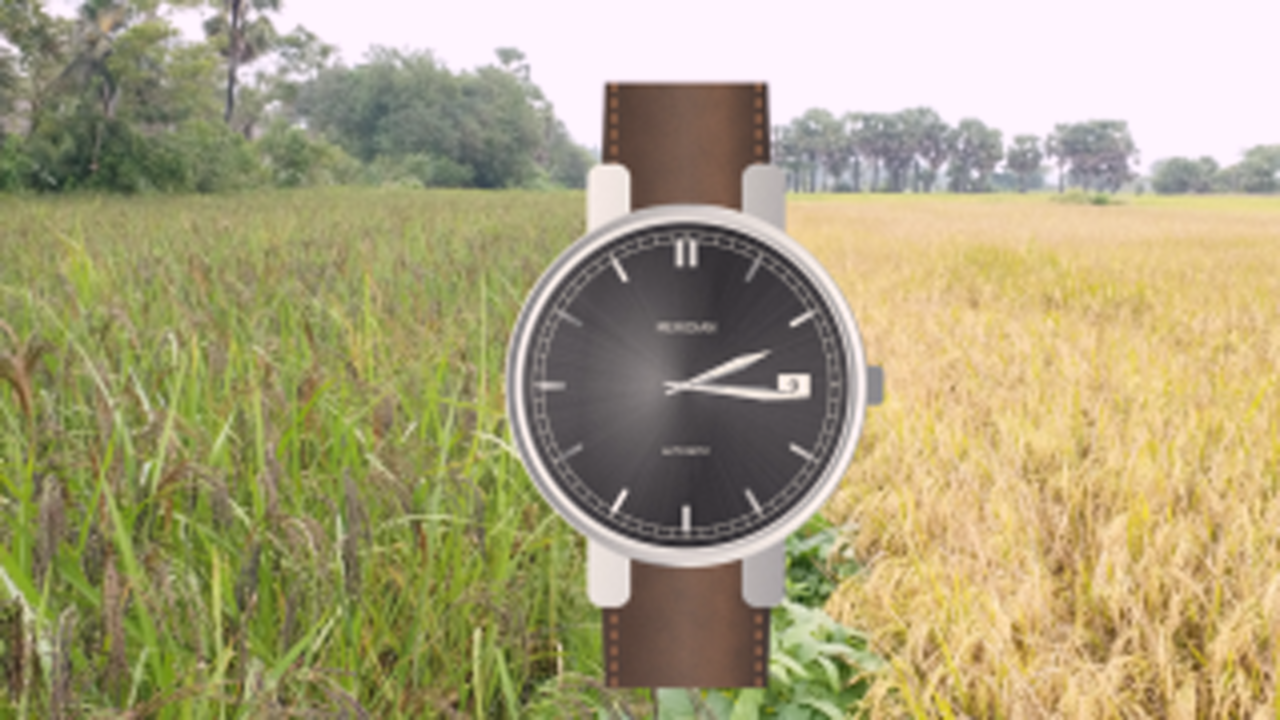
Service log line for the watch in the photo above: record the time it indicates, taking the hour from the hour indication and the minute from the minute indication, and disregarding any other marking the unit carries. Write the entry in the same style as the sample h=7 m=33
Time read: h=2 m=16
